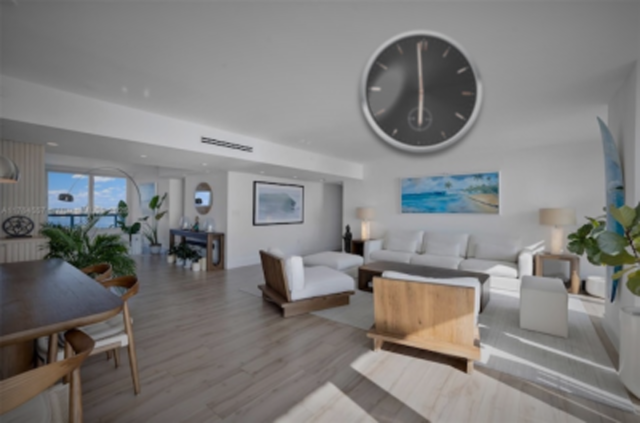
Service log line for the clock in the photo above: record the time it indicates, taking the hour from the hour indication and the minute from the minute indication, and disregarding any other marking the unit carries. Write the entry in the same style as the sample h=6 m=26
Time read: h=5 m=59
